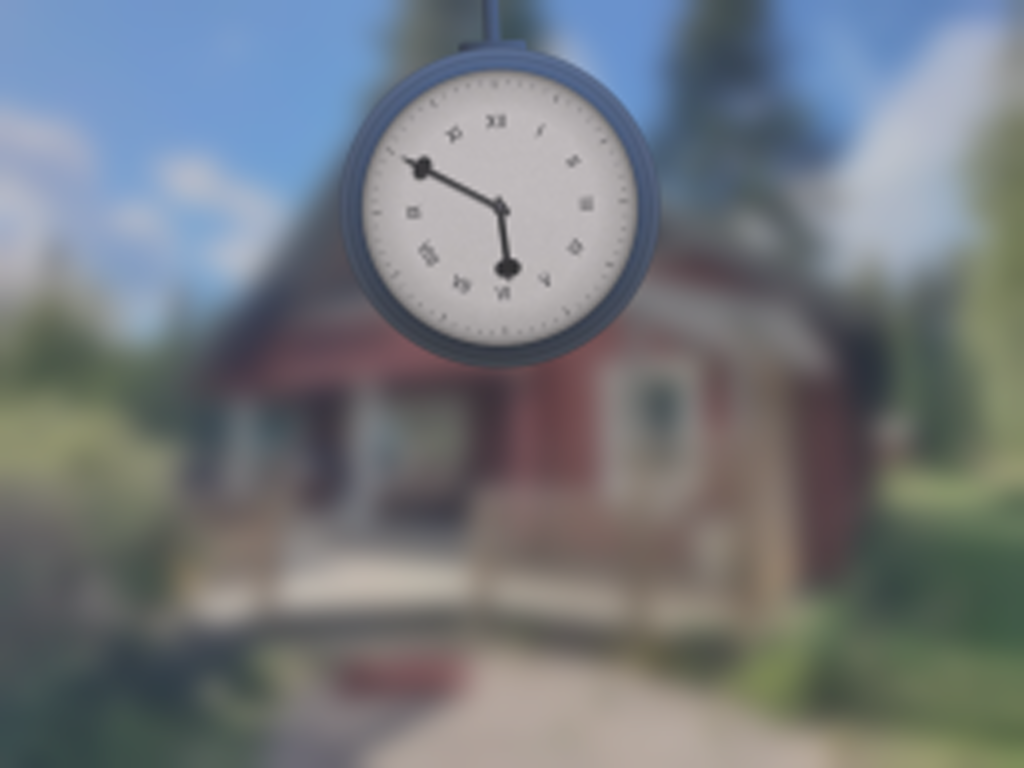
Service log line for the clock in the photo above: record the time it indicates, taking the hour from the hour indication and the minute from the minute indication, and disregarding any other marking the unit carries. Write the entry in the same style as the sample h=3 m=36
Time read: h=5 m=50
